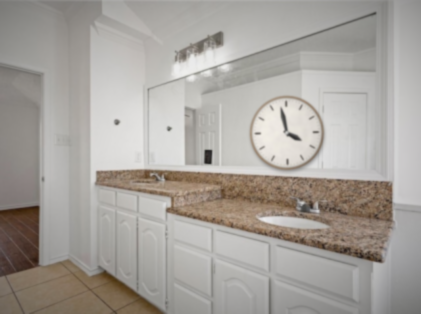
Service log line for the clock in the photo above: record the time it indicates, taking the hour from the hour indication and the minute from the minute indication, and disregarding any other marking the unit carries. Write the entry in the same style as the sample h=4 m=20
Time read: h=3 m=58
